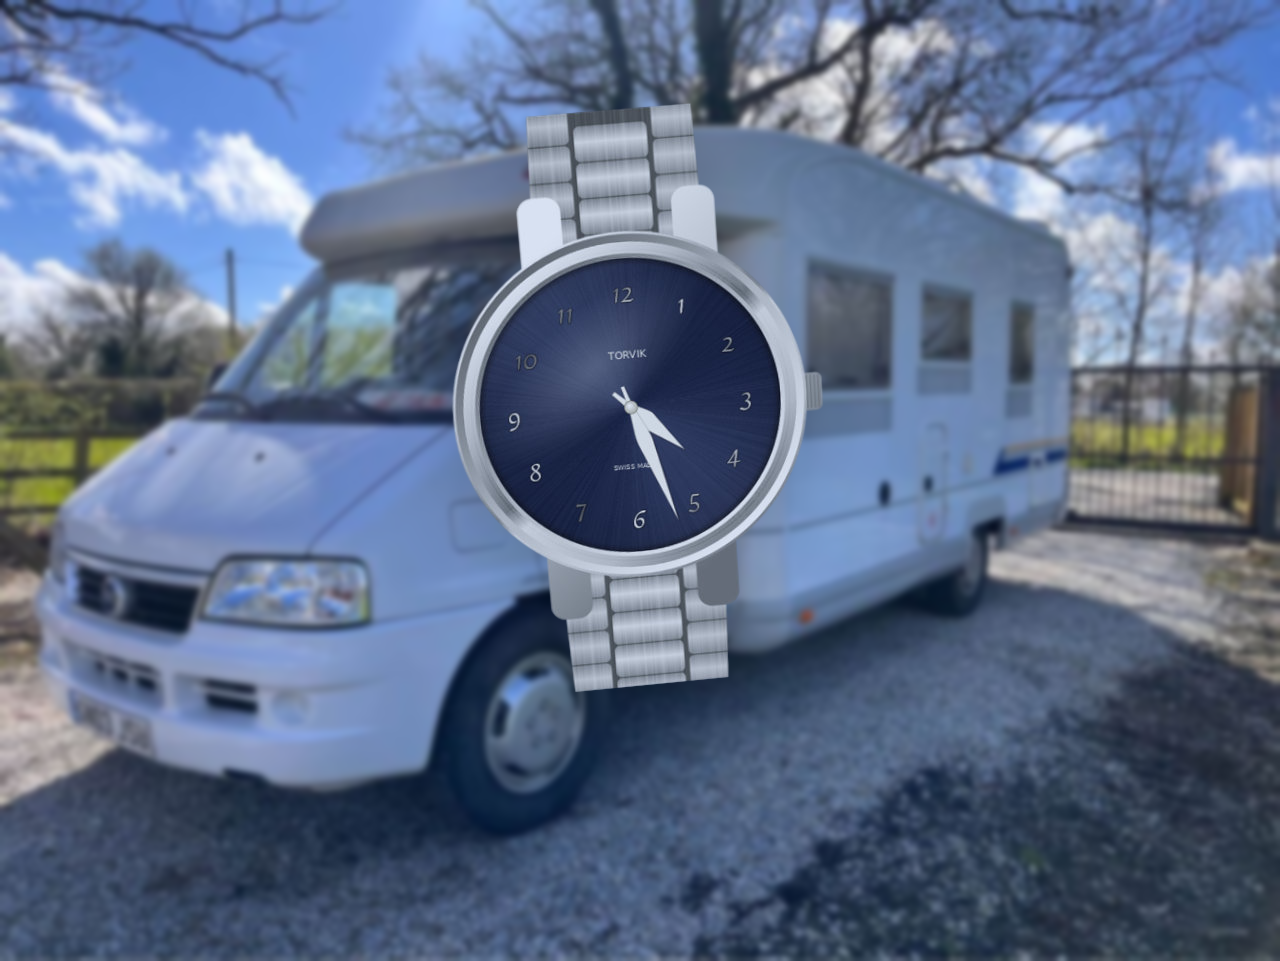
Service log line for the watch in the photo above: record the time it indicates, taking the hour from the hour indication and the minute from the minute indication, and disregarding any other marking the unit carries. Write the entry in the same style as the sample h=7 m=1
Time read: h=4 m=27
